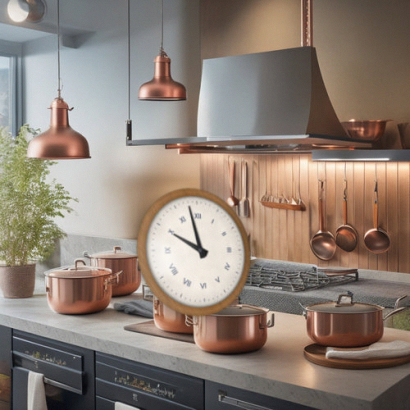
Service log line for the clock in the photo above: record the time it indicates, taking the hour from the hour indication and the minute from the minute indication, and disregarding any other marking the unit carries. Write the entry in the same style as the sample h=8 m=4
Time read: h=9 m=58
